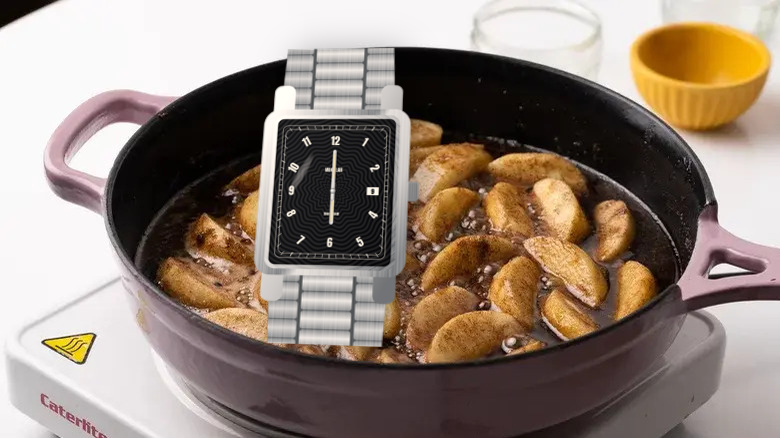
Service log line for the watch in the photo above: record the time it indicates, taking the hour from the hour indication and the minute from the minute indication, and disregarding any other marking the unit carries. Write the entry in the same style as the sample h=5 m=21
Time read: h=6 m=0
